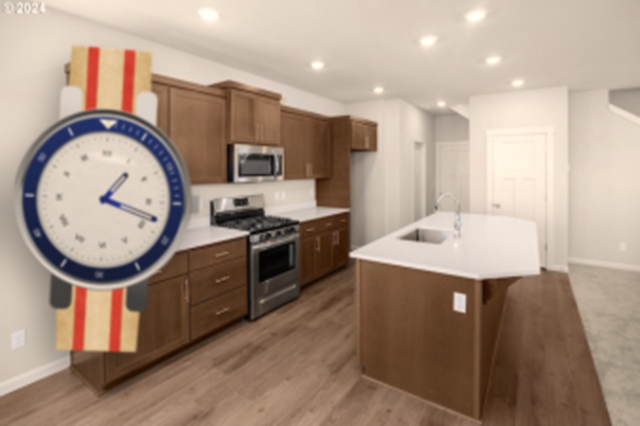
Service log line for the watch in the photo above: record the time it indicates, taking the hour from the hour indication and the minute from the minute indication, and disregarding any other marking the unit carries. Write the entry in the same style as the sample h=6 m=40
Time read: h=1 m=18
